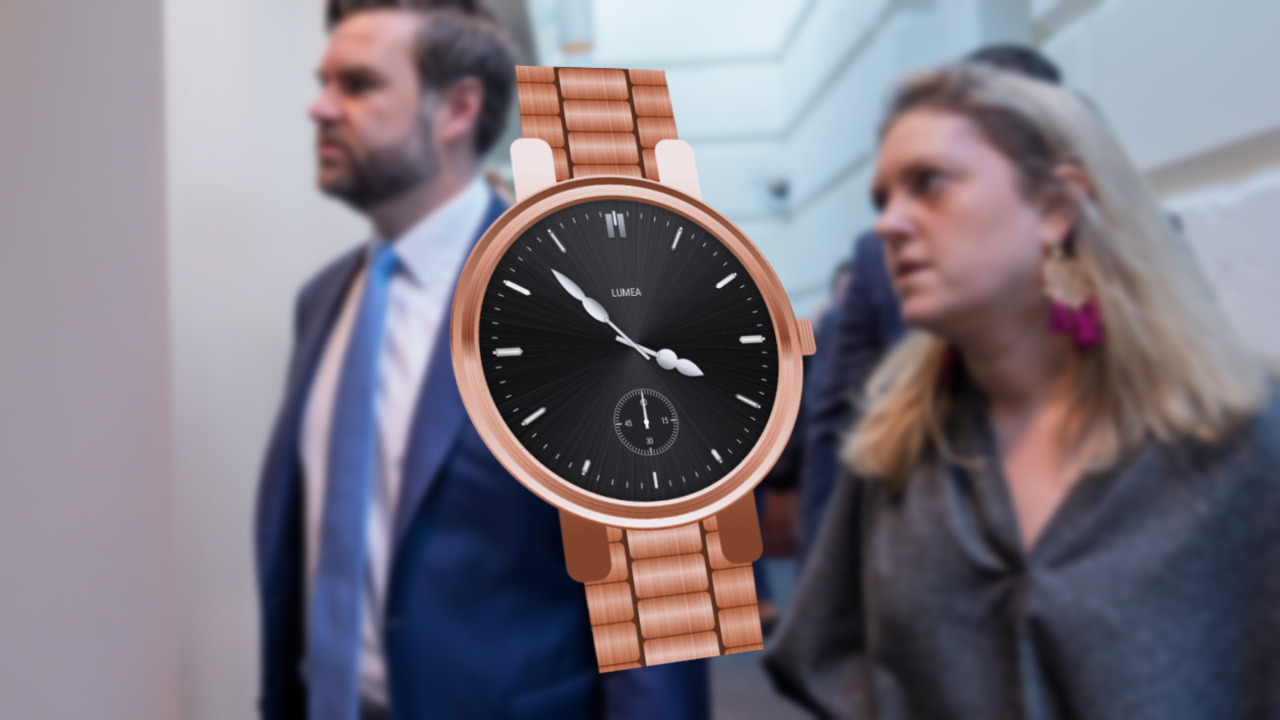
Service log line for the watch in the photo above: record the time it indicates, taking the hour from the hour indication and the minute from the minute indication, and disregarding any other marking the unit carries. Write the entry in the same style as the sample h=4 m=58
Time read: h=3 m=53
